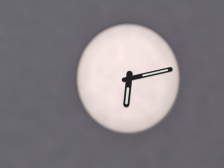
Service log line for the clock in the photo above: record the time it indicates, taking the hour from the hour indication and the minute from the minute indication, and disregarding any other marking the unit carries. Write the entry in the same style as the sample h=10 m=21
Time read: h=6 m=13
